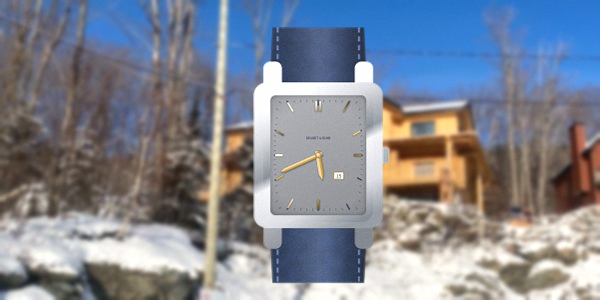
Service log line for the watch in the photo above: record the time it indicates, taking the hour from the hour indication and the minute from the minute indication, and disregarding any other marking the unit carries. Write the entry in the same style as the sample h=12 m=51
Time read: h=5 m=41
